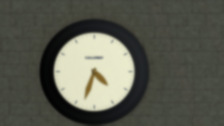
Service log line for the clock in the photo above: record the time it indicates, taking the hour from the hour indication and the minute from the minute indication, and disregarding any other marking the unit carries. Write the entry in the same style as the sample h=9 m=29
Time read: h=4 m=33
